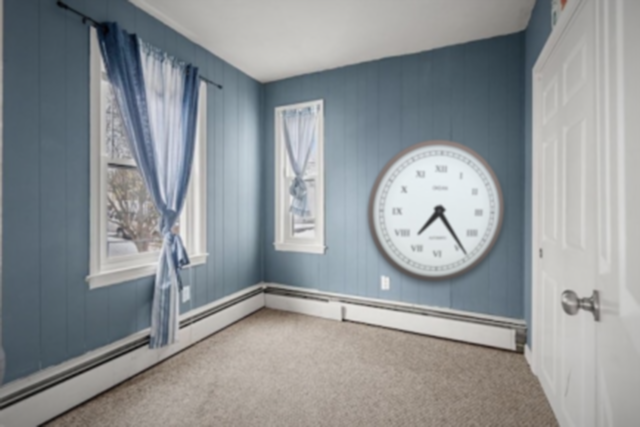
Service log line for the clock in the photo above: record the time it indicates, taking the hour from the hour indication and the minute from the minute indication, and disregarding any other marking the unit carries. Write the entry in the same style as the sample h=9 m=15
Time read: h=7 m=24
